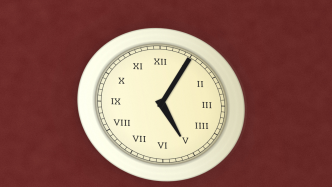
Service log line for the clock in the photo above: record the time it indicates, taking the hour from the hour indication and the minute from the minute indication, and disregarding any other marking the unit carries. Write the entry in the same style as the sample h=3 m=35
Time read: h=5 m=5
